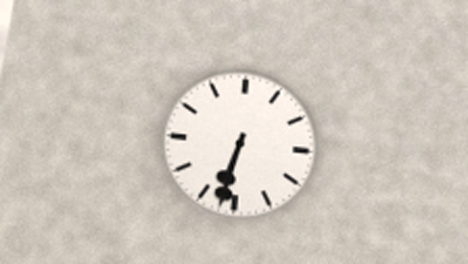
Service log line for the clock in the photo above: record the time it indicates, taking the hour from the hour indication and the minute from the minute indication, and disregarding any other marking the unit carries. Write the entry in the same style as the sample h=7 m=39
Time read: h=6 m=32
